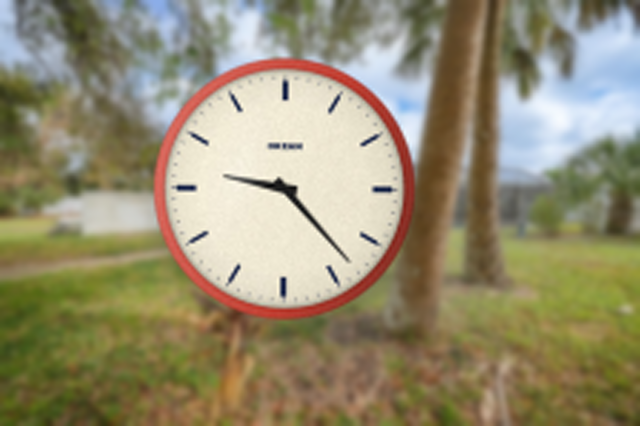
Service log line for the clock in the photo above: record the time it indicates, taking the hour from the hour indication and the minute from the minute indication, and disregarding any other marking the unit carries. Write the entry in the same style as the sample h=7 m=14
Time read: h=9 m=23
